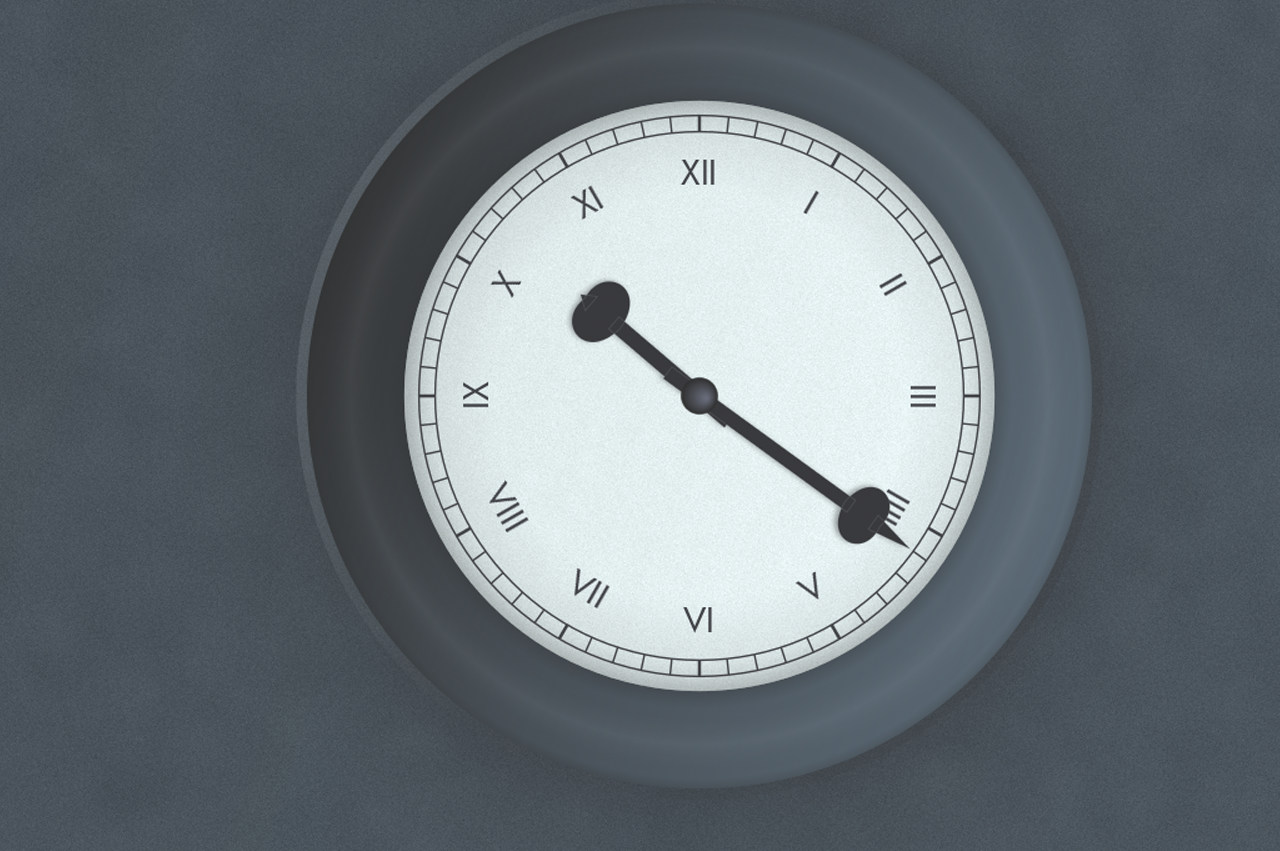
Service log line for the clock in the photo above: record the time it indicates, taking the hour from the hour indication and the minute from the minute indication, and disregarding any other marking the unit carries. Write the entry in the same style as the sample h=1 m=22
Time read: h=10 m=21
